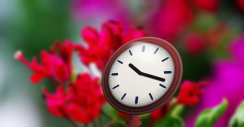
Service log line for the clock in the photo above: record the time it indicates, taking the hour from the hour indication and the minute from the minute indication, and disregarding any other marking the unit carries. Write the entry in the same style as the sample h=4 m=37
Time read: h=10 m=18
